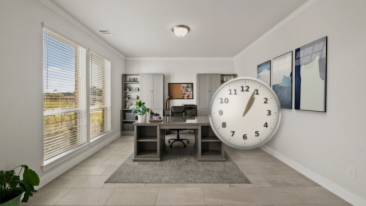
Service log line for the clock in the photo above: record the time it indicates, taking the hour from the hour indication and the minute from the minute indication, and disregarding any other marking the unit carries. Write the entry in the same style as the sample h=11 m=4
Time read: h=1 m=4
